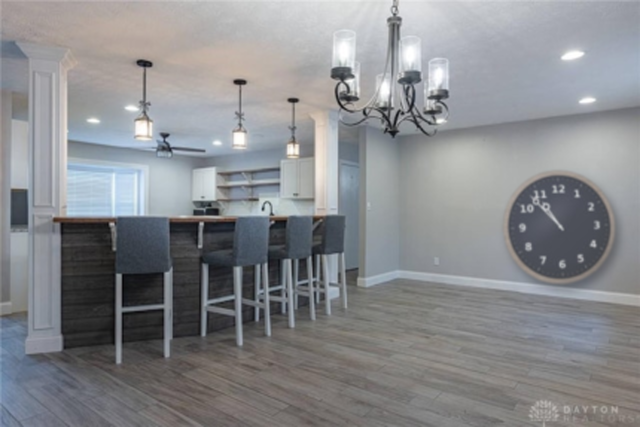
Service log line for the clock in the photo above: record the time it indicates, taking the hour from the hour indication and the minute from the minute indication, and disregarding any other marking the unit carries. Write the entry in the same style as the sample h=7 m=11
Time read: h=10 m=53
